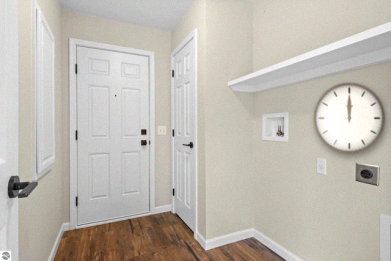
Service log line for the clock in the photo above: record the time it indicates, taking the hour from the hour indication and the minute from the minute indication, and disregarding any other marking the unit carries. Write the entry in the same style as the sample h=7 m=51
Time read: h=12 m=0
